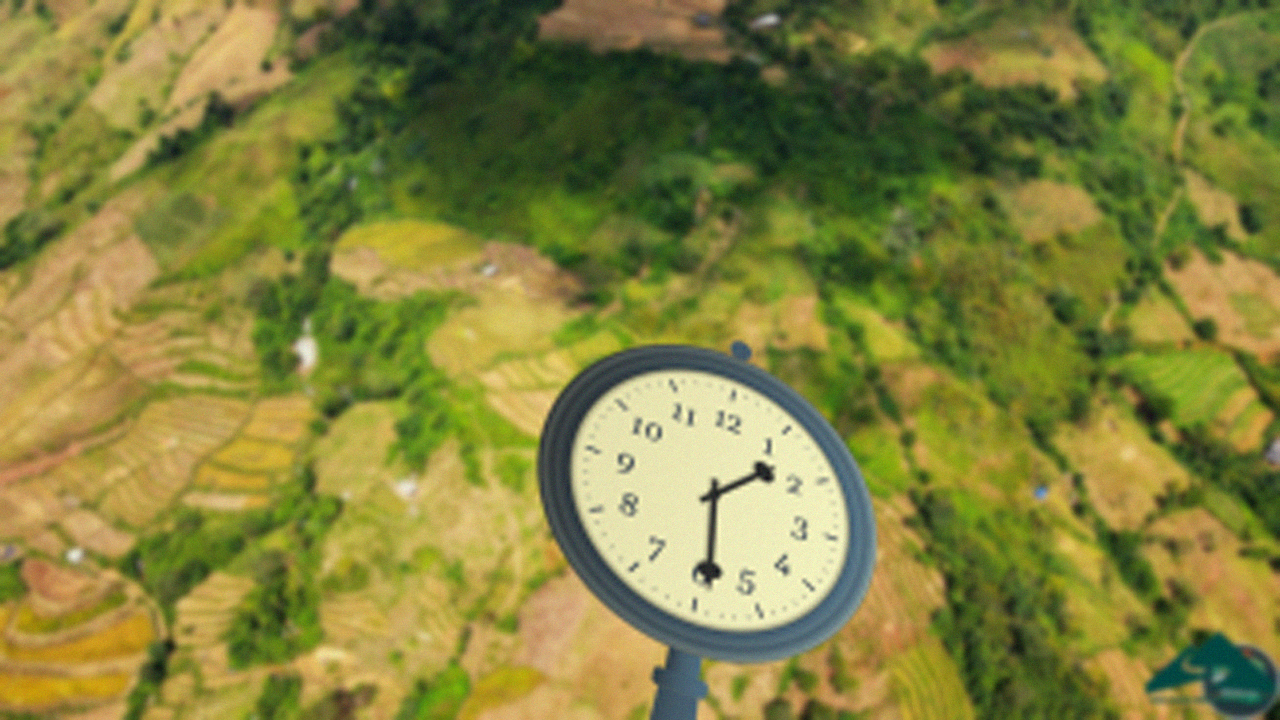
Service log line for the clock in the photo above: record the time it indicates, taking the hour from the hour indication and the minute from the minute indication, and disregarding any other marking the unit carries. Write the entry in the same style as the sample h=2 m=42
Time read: h=1 m=29
